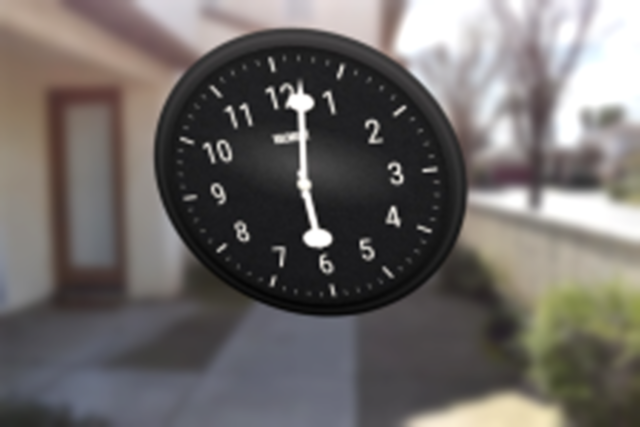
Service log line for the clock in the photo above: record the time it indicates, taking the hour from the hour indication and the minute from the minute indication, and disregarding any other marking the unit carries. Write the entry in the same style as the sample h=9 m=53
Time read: h=6 m=2
